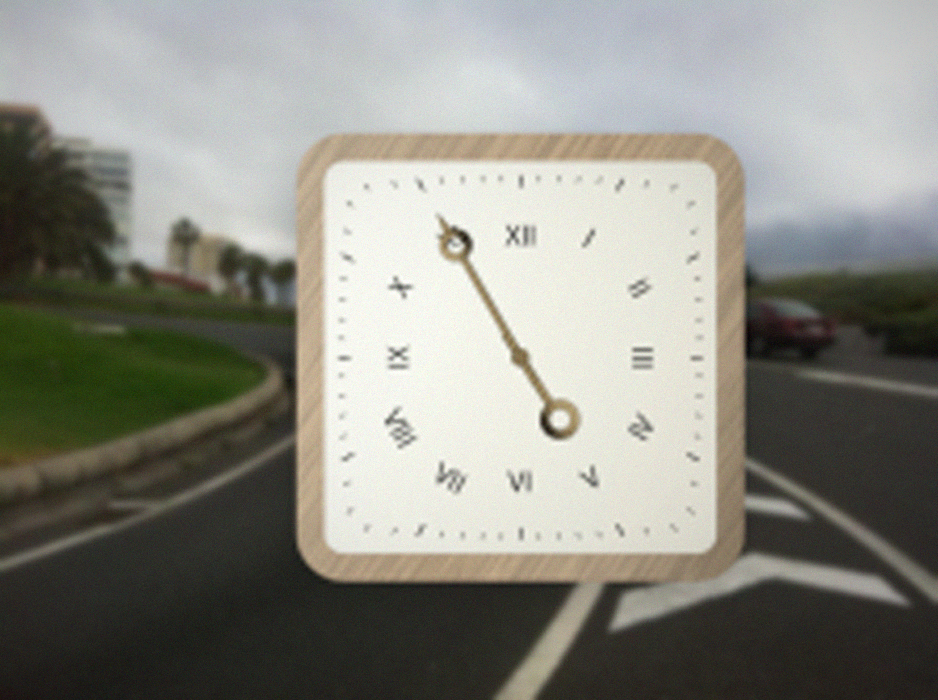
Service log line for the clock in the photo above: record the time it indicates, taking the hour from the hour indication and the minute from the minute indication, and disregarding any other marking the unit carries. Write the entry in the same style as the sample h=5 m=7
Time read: h=4 m=55
